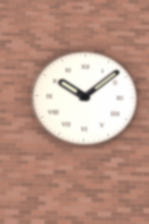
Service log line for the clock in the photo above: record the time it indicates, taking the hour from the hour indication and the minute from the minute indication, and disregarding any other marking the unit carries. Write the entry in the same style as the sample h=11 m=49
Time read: h=10 m=8
